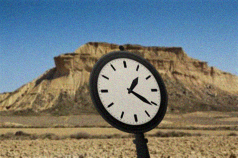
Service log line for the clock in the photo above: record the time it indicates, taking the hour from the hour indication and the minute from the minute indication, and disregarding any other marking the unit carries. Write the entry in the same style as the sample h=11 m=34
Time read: h=1 m=21
